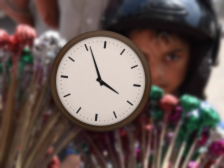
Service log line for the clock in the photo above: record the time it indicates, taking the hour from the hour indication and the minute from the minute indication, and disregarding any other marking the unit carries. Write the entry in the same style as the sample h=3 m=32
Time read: h=3 m=56
